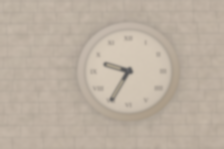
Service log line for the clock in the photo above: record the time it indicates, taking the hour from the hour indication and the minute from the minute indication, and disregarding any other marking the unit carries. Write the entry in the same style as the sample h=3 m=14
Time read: h=9 m=35
